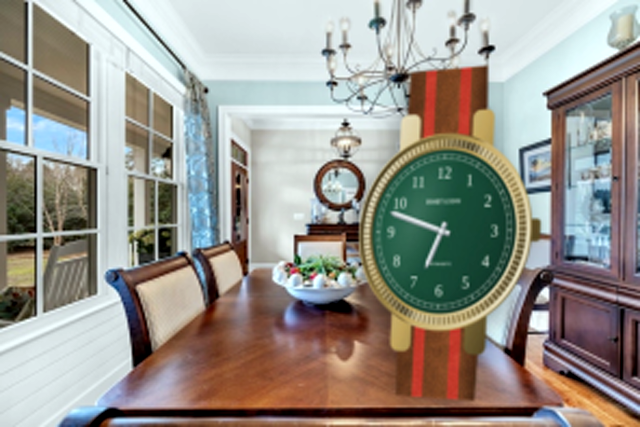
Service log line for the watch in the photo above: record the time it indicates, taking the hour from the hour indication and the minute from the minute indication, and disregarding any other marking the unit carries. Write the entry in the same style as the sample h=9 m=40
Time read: h=6 m=48
